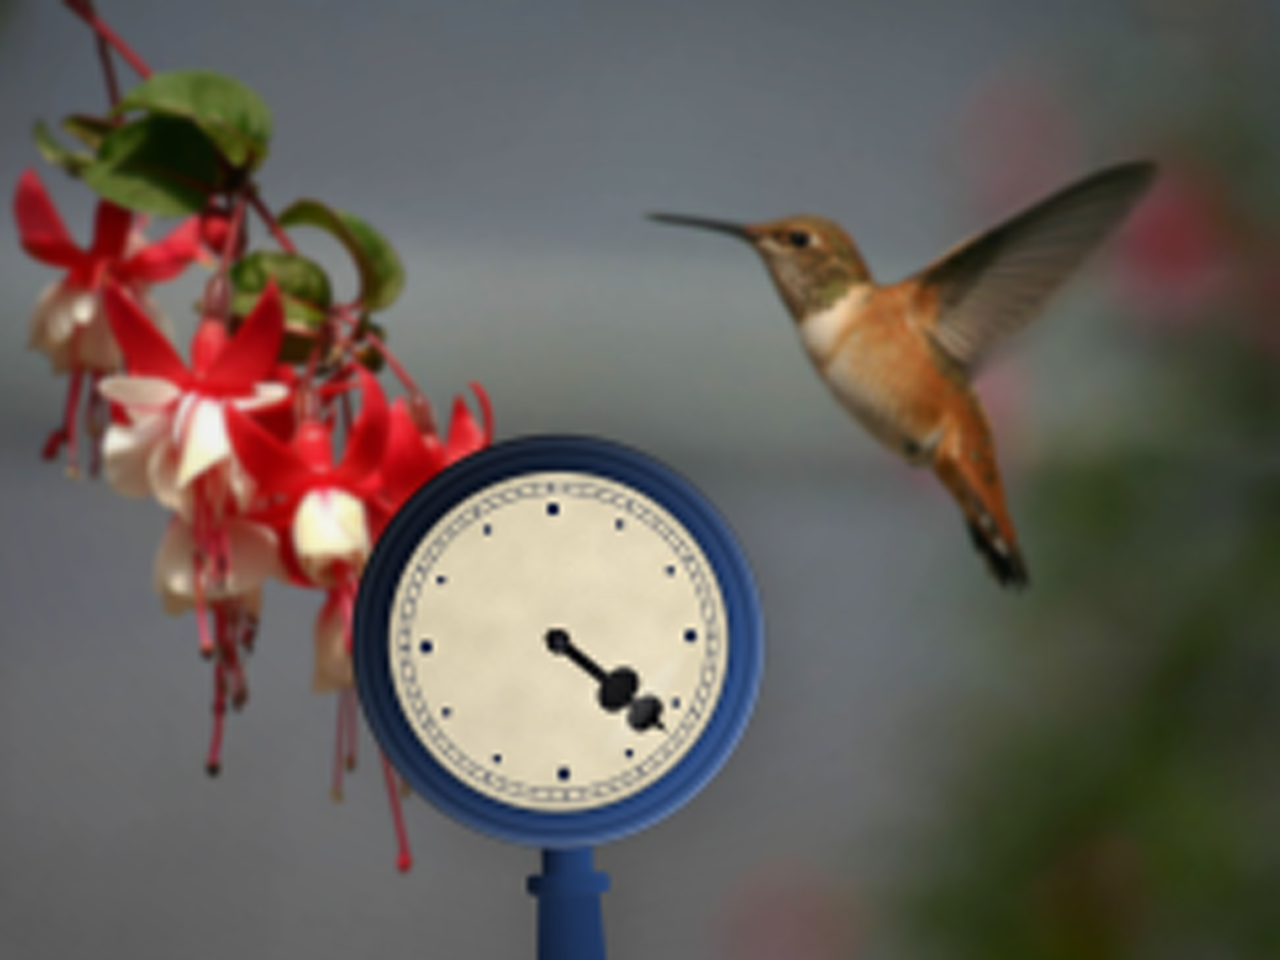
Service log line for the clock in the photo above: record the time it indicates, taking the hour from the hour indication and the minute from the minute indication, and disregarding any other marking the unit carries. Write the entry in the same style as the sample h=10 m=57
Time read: h=4 m=22
